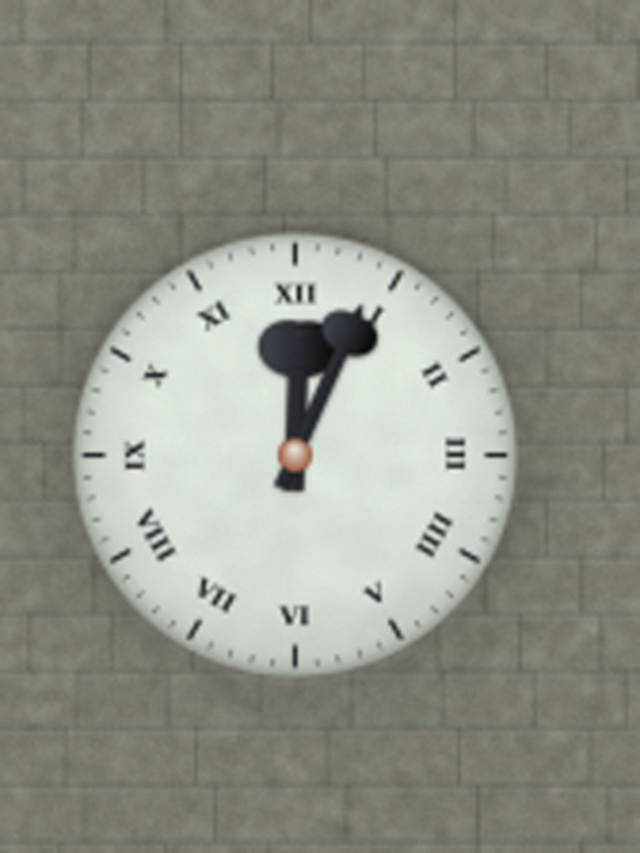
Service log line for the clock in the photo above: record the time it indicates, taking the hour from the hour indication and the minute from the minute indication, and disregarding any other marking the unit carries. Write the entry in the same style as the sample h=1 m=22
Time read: h=12 m=4
